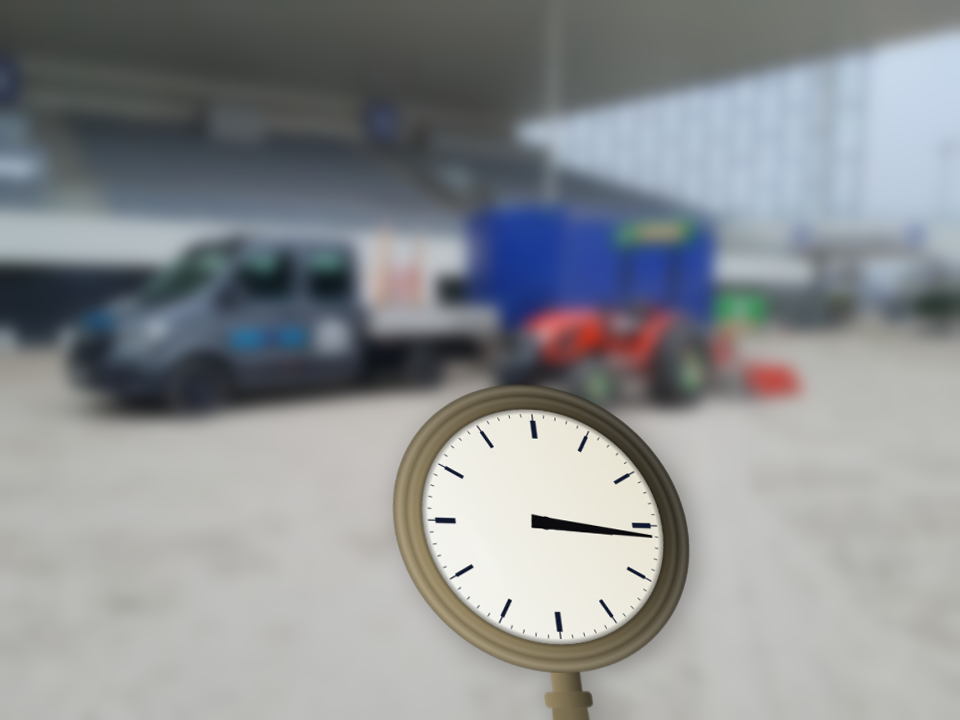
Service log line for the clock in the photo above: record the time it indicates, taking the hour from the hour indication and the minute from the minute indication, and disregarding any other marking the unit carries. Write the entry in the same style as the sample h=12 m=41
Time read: h=3 m=16
